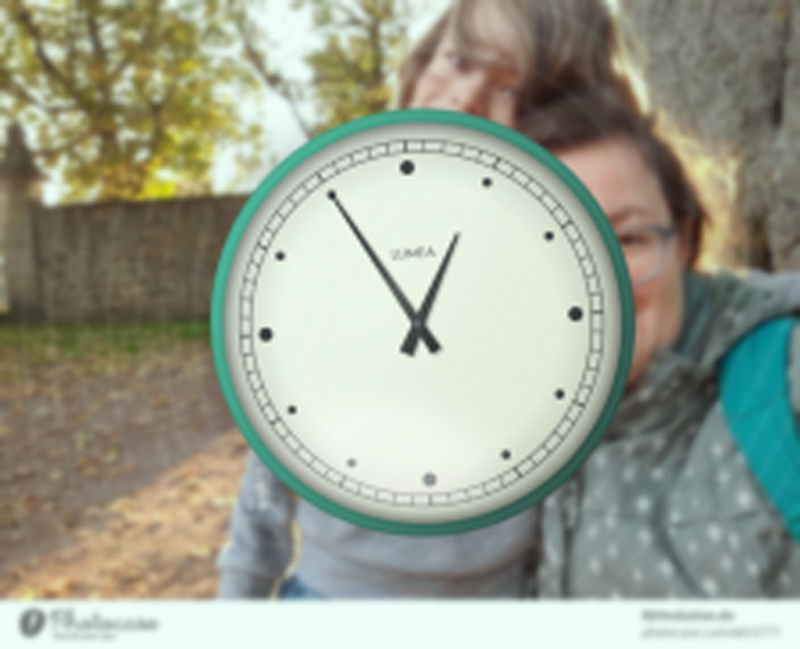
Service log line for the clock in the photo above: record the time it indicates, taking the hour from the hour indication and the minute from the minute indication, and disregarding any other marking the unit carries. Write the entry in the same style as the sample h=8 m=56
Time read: h=12 m=55
